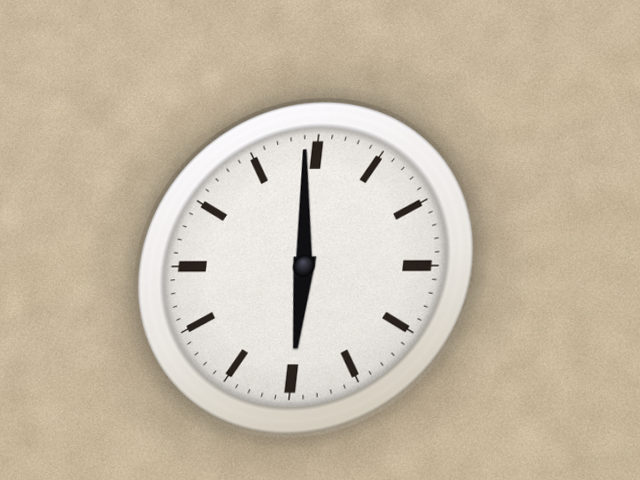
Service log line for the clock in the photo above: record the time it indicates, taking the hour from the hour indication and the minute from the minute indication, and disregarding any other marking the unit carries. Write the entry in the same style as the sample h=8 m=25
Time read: h=5 m=59
